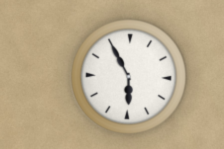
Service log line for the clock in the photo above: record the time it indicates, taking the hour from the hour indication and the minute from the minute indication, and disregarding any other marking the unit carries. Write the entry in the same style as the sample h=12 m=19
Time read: h=5 m=55
